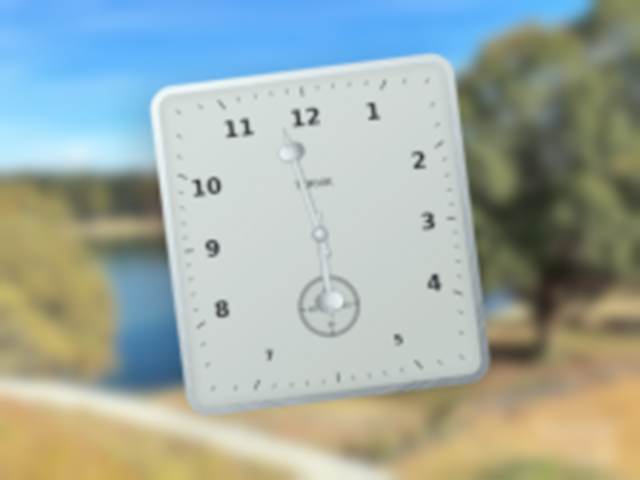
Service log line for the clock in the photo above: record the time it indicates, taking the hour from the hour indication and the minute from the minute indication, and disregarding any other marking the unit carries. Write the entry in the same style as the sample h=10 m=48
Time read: h=5 m=58
